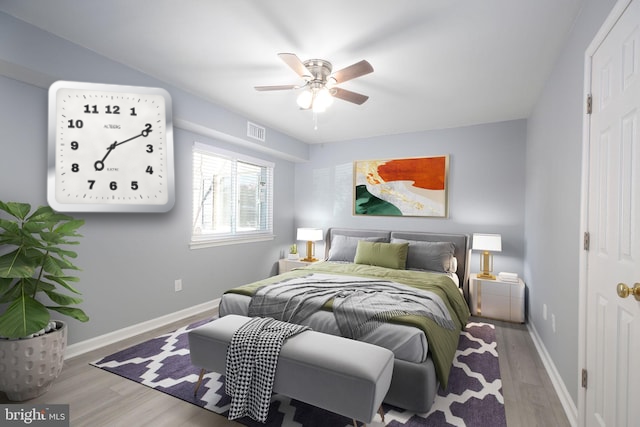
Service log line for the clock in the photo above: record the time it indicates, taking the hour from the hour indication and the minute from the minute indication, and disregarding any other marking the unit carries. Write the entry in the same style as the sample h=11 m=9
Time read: h=7 m=11
